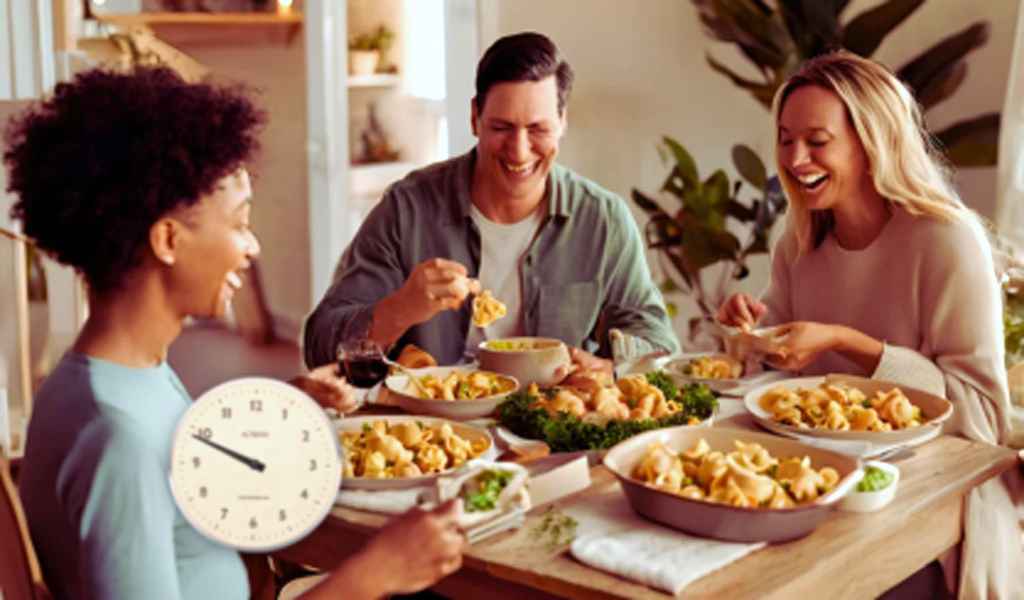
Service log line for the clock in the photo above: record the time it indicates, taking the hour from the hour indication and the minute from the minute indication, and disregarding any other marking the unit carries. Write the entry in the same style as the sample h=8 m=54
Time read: h=9 m=49
